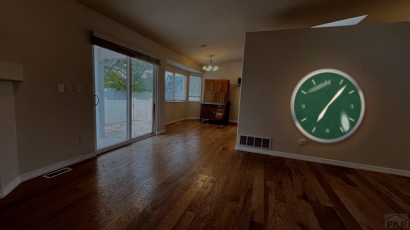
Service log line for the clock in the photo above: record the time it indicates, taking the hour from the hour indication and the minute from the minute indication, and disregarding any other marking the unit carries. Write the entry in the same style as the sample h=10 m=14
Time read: h=7 m=7
